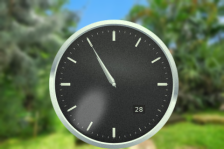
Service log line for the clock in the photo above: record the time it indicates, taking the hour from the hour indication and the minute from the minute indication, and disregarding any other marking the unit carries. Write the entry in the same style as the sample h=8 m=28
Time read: h=10 m=55
